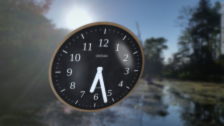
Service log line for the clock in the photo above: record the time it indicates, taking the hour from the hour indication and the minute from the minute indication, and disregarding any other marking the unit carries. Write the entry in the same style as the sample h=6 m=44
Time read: h=6 m=27
